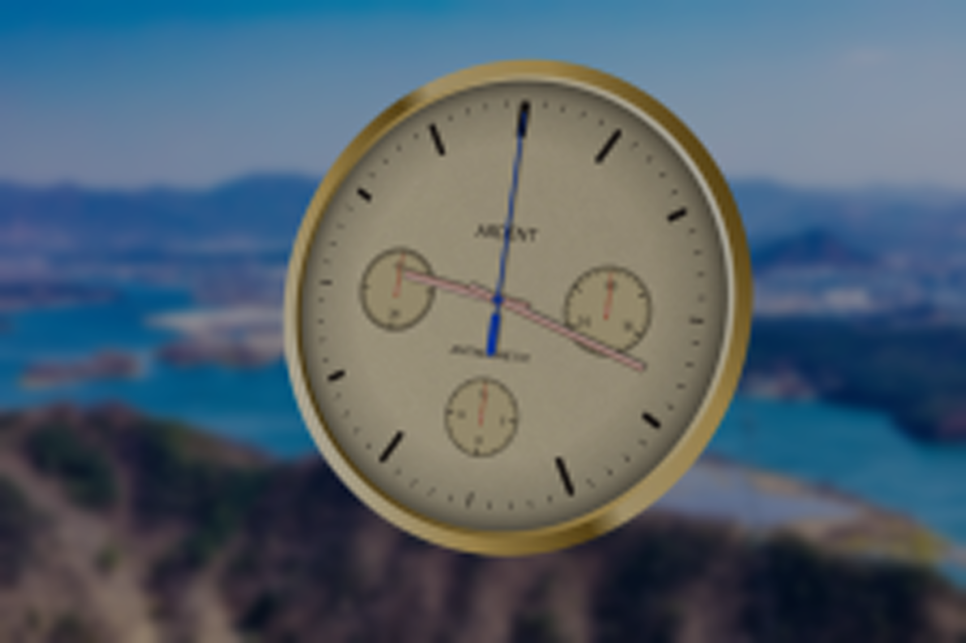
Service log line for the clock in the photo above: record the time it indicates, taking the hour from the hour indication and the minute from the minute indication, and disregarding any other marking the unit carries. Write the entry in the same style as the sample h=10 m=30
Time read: h=9 m=18
